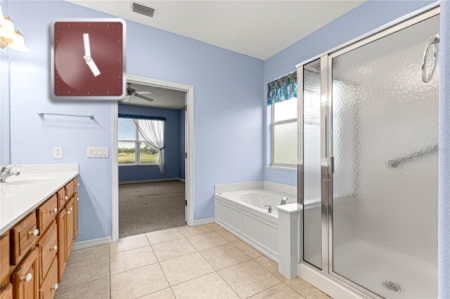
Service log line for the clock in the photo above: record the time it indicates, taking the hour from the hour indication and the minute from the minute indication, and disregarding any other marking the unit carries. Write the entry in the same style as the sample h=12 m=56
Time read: h=4 m=59
